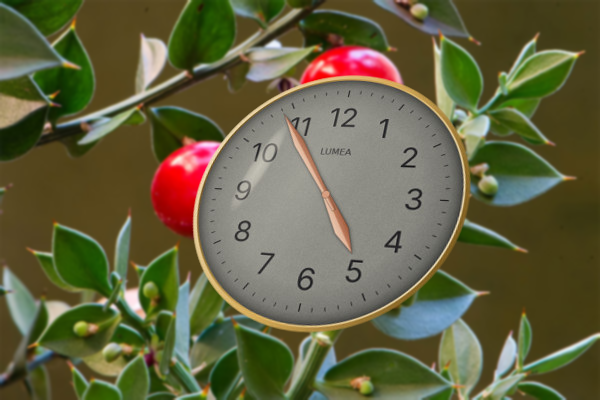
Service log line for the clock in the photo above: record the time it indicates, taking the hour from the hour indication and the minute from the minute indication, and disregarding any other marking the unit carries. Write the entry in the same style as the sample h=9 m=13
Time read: h=4 m=54
